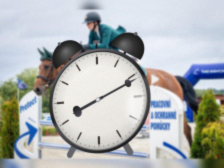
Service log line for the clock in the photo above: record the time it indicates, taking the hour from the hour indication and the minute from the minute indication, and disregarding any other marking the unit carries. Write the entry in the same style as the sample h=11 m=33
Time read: h=8 m=11
